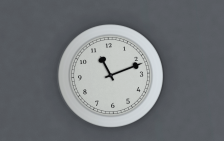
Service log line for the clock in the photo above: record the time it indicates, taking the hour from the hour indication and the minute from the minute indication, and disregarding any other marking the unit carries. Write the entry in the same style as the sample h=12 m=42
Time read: h=11 m=12
